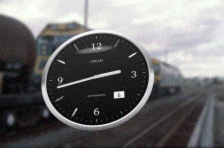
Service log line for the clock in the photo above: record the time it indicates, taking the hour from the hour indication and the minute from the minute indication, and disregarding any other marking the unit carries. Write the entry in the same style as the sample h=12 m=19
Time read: h=2 m=43
